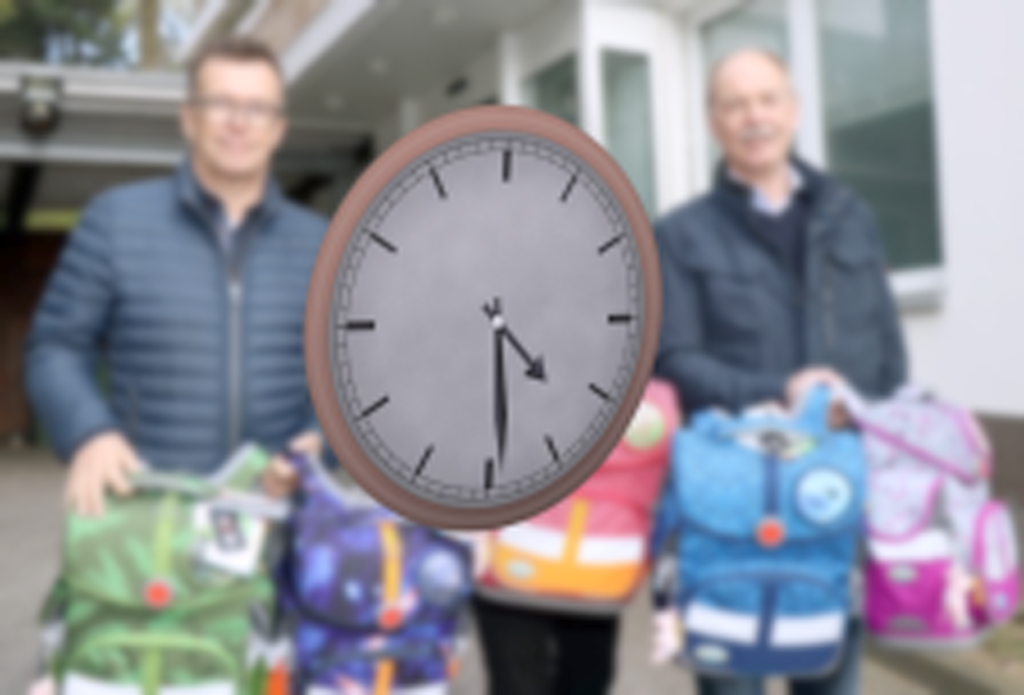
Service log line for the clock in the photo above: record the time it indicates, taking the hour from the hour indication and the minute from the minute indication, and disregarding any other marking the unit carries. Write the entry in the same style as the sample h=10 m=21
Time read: h=4 m=29
